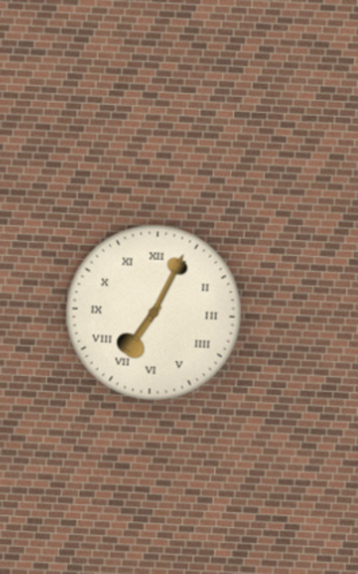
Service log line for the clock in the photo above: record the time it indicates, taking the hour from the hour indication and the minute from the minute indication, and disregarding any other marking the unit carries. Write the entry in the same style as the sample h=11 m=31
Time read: h=7 m=4
